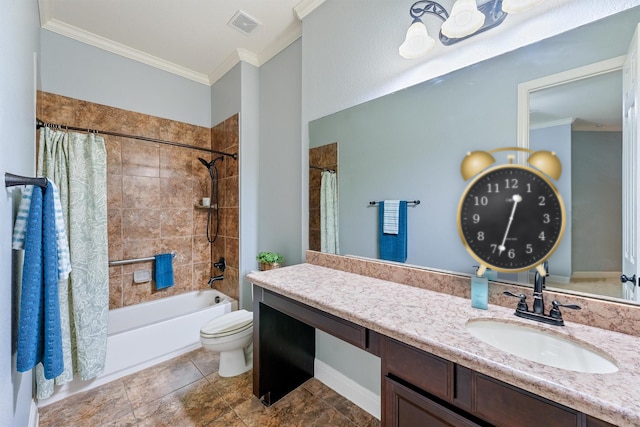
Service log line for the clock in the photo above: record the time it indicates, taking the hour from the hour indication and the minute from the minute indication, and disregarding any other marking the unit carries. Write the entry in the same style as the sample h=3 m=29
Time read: h=12 m=33
